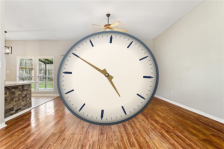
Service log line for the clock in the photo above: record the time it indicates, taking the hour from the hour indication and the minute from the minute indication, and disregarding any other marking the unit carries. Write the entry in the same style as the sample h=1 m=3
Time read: h=4 m=50
